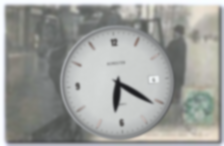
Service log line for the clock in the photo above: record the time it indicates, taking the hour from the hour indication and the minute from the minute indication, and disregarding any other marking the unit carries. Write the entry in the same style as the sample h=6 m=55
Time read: h=6 m=21
